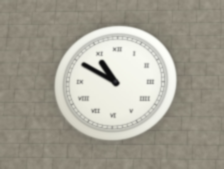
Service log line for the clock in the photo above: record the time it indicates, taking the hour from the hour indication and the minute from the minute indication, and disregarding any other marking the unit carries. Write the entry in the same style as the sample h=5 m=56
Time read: h=10 m=50
